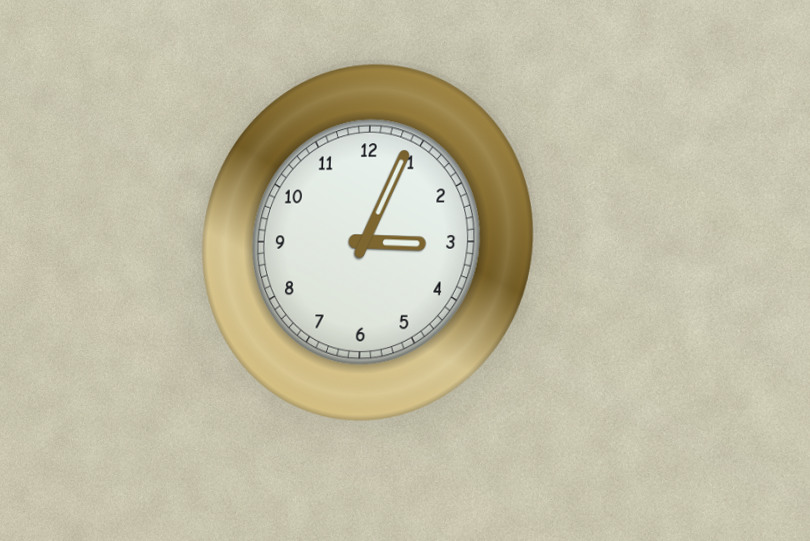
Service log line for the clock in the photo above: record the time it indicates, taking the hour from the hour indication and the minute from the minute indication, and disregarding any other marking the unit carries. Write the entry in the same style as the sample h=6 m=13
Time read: h=3 m=4
